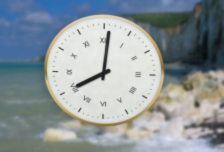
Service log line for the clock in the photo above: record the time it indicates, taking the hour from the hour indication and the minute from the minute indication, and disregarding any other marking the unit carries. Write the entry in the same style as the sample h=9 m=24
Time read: h=8 m=1
